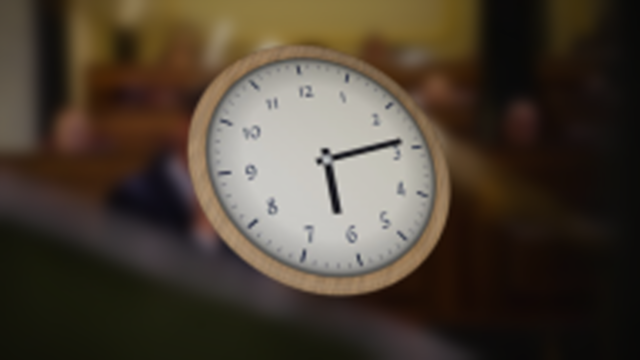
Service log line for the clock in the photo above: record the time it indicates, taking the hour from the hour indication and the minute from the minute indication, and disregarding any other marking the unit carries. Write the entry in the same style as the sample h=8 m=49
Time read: h=6 m=14
